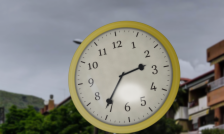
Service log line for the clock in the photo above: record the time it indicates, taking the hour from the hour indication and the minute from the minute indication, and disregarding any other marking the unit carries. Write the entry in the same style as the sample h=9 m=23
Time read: h=2 m=36
